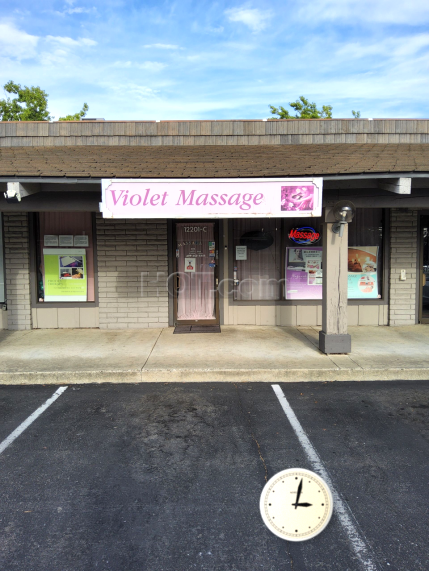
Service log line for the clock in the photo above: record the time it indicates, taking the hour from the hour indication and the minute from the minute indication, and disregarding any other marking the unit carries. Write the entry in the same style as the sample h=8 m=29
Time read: h=3 m=2
